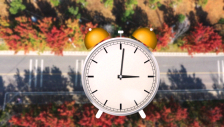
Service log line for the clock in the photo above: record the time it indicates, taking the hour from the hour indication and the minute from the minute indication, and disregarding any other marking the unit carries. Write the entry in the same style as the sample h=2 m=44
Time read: h=3 m=1
